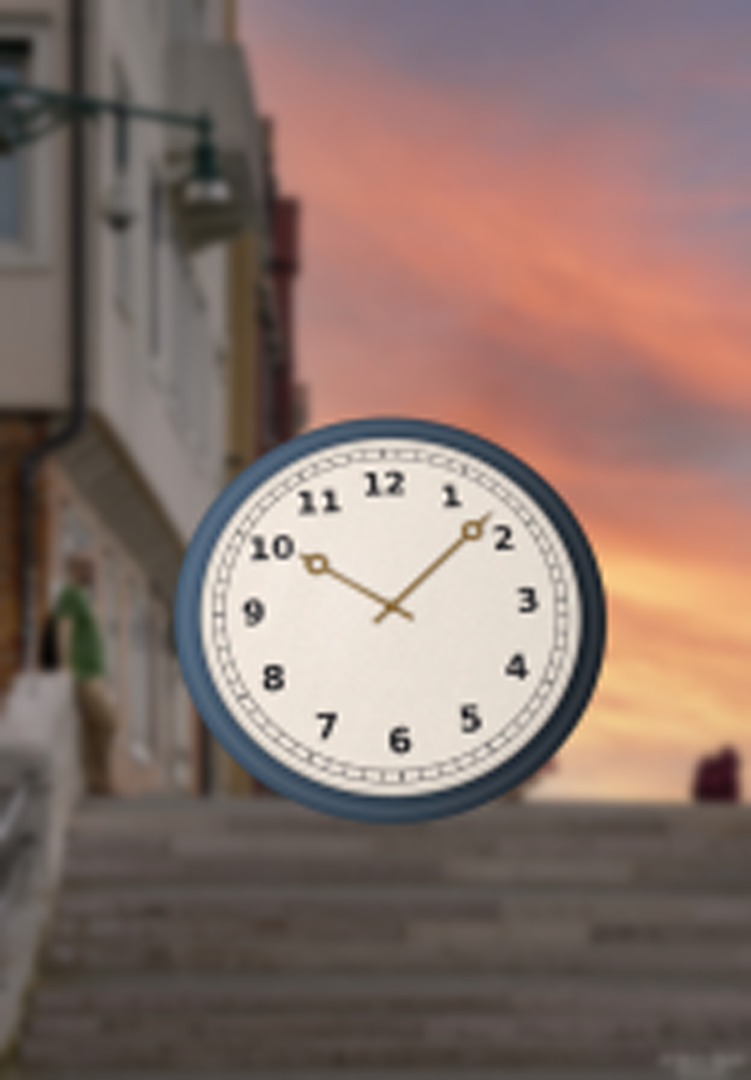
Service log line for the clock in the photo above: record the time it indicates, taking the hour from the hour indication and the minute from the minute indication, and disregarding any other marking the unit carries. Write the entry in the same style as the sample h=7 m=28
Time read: h=10 m=8
